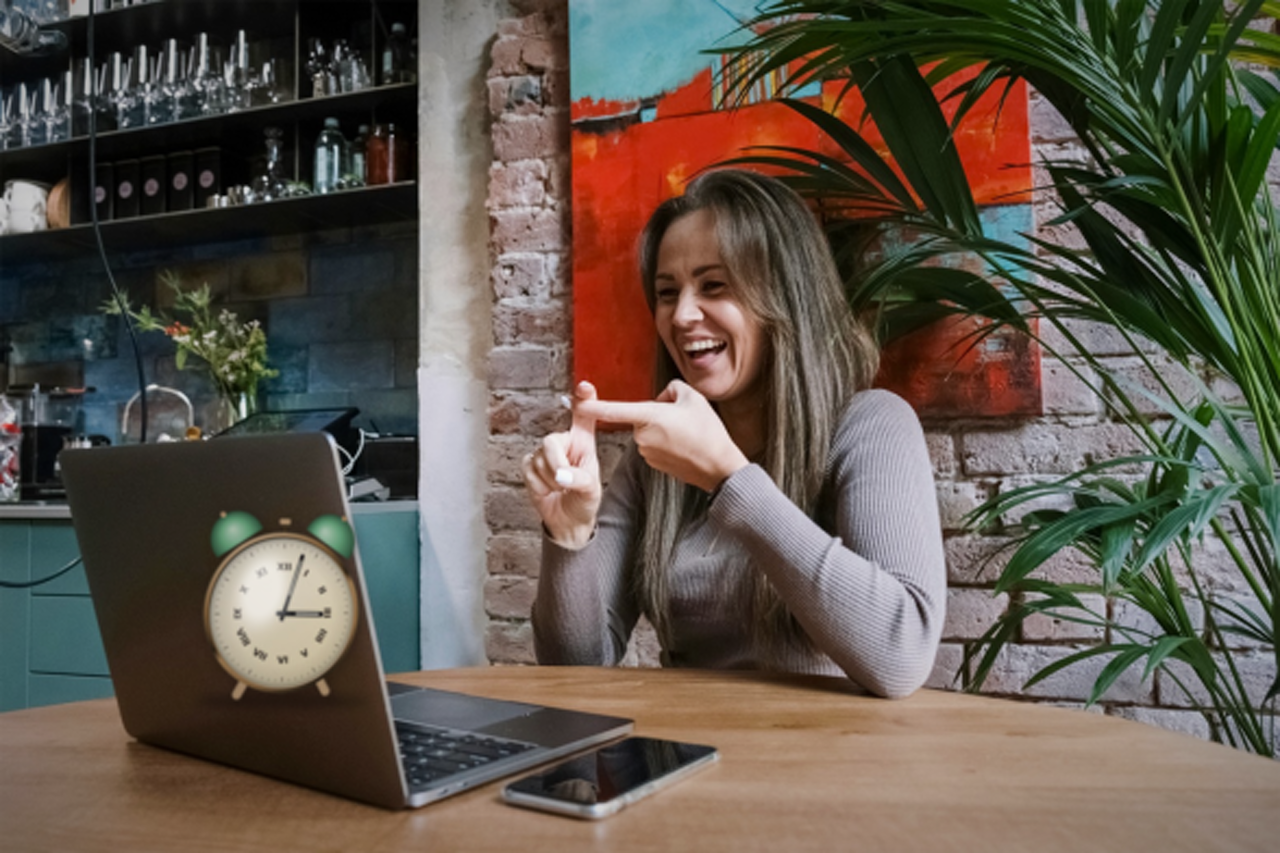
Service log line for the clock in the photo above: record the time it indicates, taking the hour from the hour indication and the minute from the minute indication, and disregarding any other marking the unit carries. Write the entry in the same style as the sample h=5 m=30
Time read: h=3 m=3
